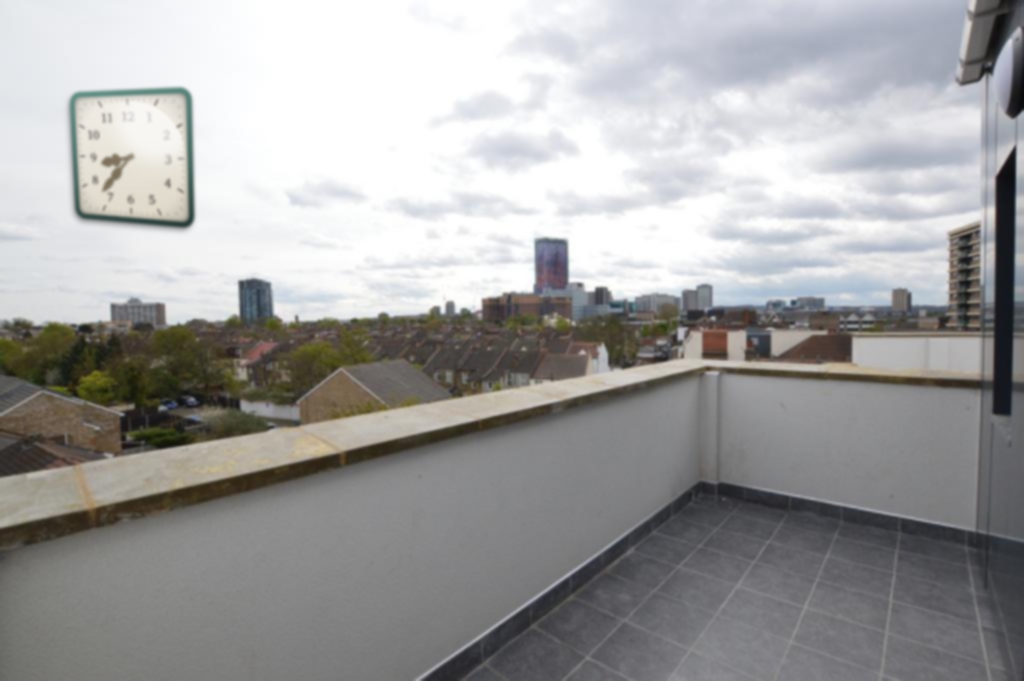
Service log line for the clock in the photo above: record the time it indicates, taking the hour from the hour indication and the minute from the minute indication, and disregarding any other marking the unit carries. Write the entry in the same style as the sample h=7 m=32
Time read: h=8 m=37
